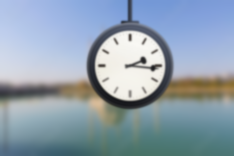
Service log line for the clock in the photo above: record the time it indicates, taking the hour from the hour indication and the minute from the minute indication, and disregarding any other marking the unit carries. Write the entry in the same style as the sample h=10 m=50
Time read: h=2 m=16
